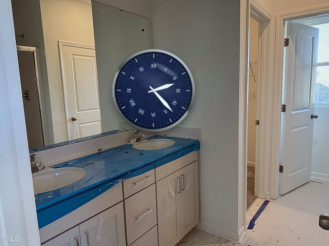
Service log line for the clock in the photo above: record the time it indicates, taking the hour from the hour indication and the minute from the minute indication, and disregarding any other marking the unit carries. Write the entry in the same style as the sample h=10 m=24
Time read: h=2 m=23
